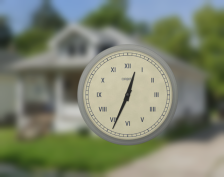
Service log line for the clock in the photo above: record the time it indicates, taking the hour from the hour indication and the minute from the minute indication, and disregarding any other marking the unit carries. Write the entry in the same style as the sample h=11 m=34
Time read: h=12 m=34
